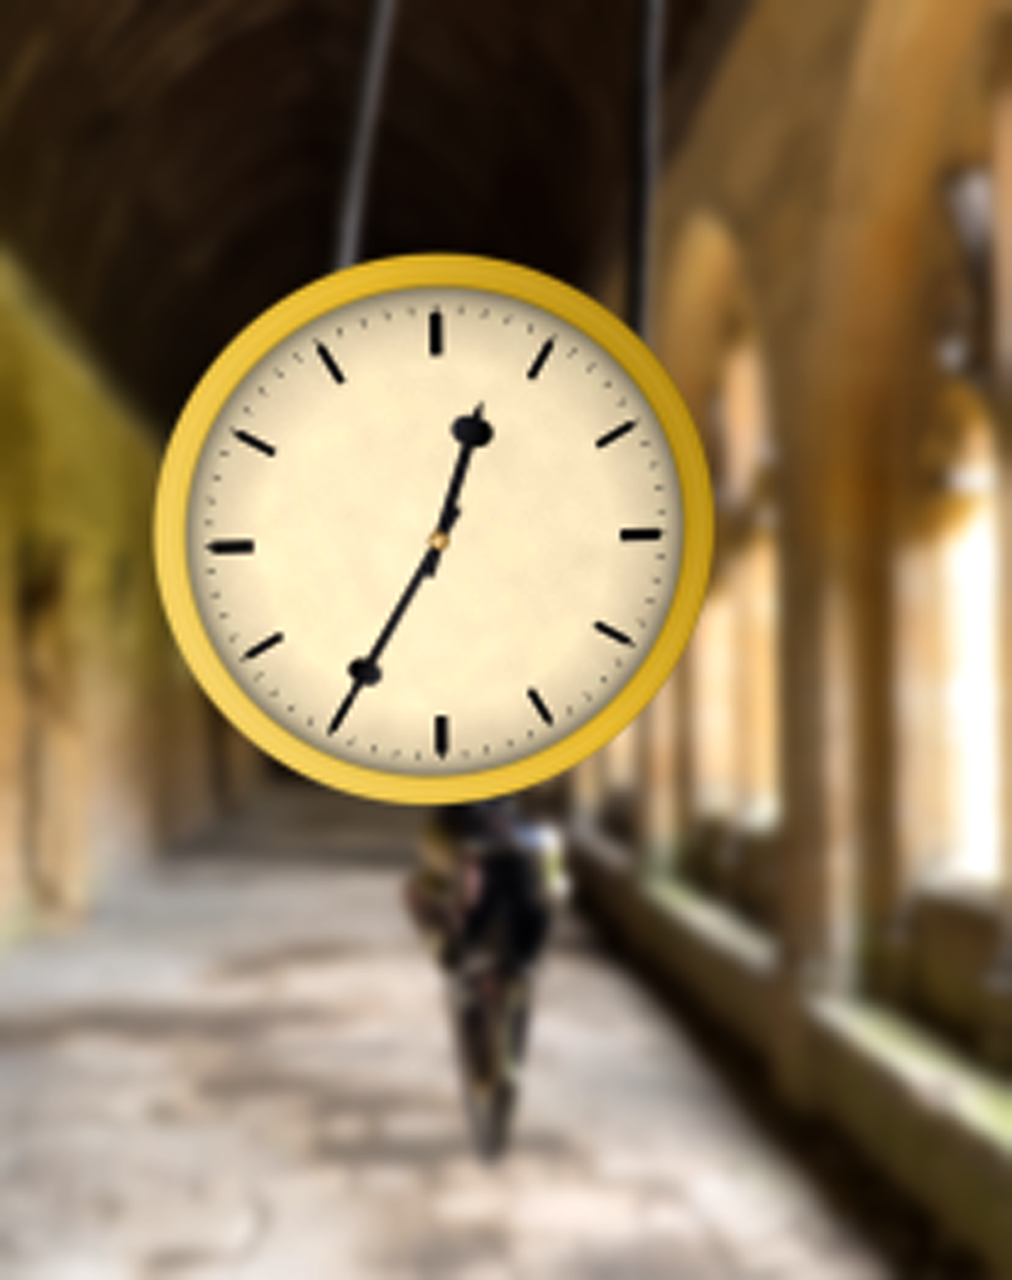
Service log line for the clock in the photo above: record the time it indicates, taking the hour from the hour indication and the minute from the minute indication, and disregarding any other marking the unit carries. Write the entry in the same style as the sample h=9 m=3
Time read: h=12 m=35
